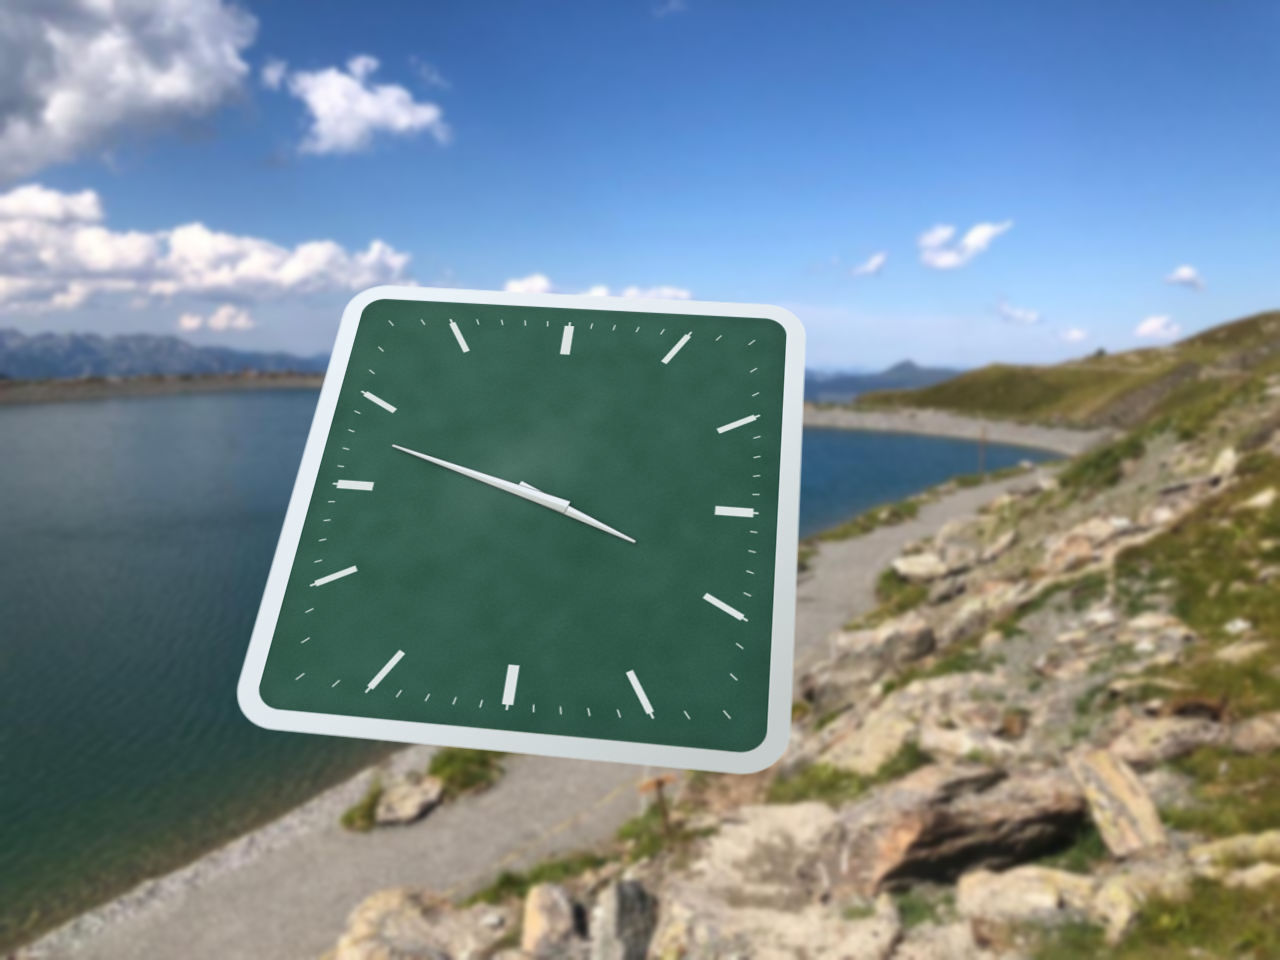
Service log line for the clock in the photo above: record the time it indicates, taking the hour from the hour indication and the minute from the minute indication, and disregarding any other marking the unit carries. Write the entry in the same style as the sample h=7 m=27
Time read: h=3 m=48
